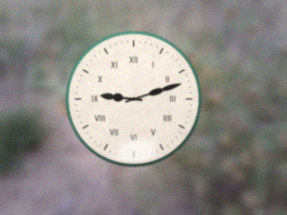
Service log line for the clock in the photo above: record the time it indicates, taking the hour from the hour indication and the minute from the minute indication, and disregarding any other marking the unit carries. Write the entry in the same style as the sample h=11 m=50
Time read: h=9 m=12
